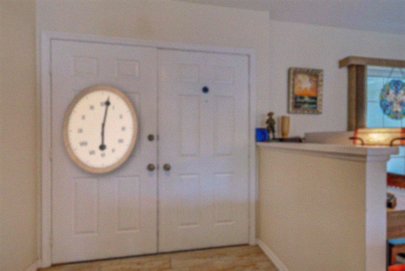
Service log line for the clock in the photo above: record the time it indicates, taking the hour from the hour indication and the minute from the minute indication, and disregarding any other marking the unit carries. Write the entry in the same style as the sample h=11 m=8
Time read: h=6 m=2
